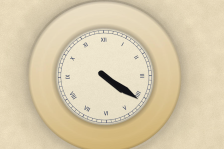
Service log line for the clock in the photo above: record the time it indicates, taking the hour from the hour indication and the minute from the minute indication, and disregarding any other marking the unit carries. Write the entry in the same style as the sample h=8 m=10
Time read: h=4 m=21
